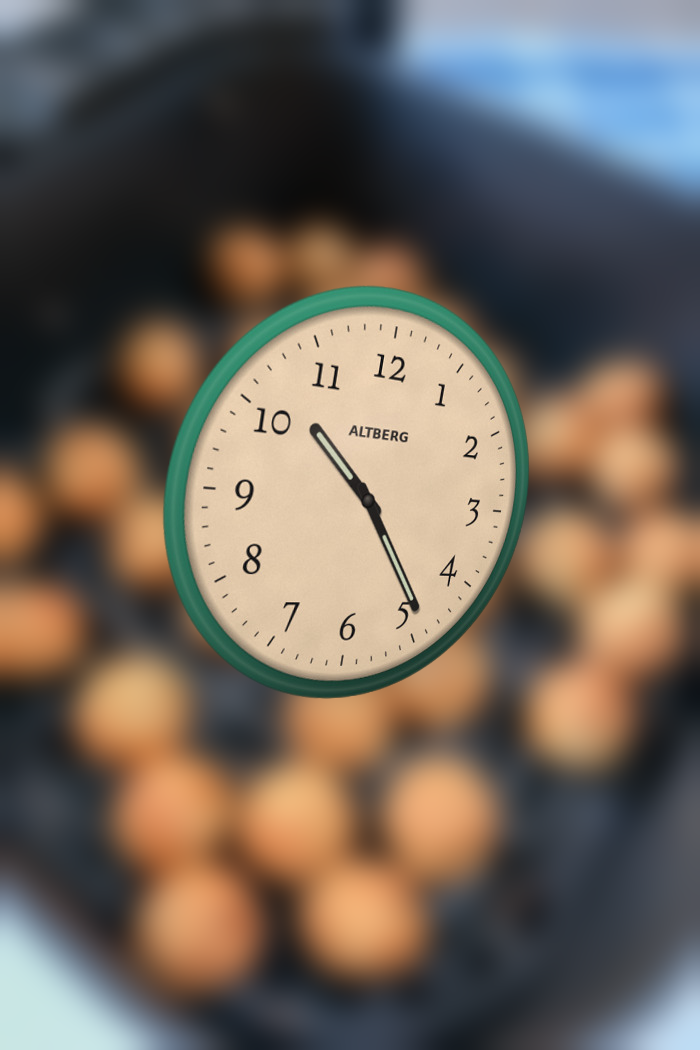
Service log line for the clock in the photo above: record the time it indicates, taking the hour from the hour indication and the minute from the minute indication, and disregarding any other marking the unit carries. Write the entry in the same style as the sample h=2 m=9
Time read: h=10 m=24
